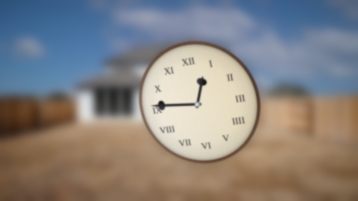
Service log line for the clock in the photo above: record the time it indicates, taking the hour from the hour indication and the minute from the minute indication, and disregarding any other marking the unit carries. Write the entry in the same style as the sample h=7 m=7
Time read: h=12 m=46
